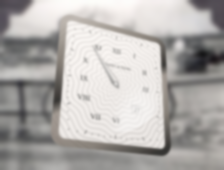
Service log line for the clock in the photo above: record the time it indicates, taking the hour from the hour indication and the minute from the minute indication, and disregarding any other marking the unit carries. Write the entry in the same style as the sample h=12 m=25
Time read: h=10 m=54
